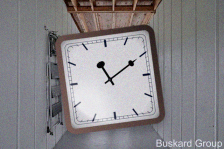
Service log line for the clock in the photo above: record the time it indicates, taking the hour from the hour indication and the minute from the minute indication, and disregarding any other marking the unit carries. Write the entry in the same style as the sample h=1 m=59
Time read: h=11 m=10
